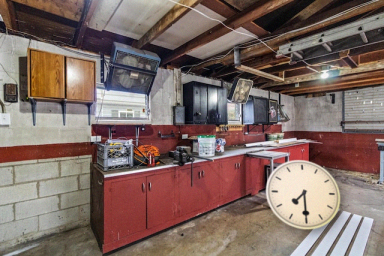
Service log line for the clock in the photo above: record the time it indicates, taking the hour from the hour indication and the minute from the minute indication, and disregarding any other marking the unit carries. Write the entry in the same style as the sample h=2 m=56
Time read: h=7 m=30
